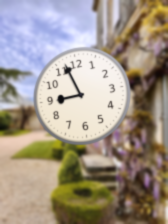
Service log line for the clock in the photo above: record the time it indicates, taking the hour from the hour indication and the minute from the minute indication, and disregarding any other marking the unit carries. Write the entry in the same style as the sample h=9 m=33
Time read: h=8 m=57
